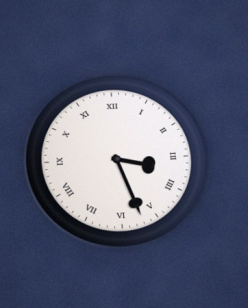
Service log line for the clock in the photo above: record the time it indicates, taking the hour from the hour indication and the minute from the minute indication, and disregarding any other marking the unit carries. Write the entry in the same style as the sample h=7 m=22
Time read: h=3 m=27
